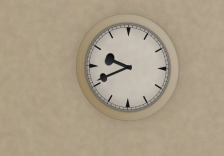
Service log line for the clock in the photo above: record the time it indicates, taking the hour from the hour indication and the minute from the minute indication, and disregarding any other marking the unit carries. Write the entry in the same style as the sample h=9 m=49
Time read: h=9 m=41
